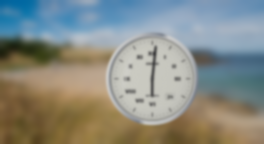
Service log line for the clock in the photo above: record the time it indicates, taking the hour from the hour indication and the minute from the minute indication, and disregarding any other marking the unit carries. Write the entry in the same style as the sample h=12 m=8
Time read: h=6 m=1
